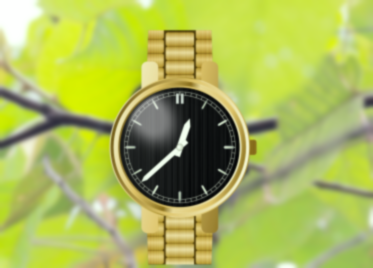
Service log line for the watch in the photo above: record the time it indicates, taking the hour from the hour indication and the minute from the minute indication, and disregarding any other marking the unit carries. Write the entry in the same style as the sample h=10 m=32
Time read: h=12 m=38
